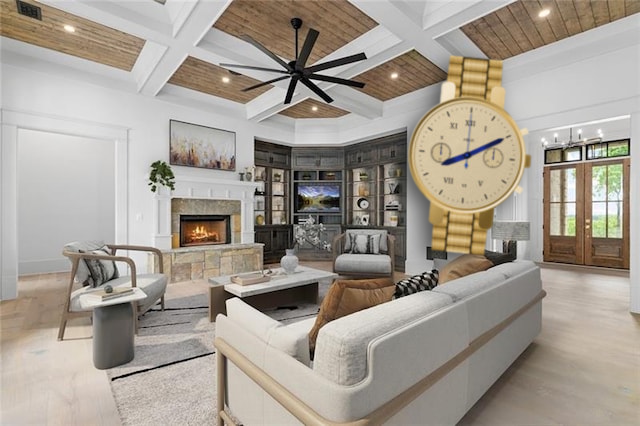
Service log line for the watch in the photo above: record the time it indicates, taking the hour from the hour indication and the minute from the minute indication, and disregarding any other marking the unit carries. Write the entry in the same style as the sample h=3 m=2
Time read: h=8 m=10
